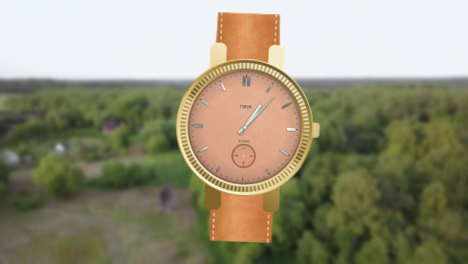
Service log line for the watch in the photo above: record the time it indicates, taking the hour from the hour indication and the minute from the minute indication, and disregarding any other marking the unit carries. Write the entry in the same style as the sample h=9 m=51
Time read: h=1 m=7
